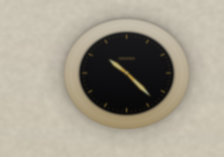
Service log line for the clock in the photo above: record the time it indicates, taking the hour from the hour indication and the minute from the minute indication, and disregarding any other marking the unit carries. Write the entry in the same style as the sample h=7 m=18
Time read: h=10 m=23
